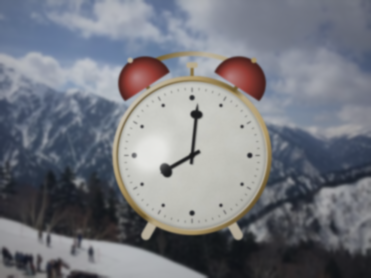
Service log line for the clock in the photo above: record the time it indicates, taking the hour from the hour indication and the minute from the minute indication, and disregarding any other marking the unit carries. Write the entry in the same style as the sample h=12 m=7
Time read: h=8 m=1
